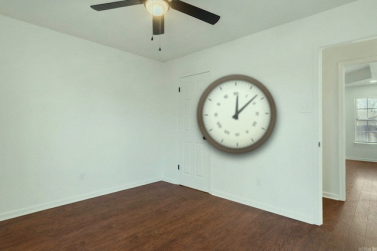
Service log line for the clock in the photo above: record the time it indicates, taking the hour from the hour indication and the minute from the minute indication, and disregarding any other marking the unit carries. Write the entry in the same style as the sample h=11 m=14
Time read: h=12 m=8
